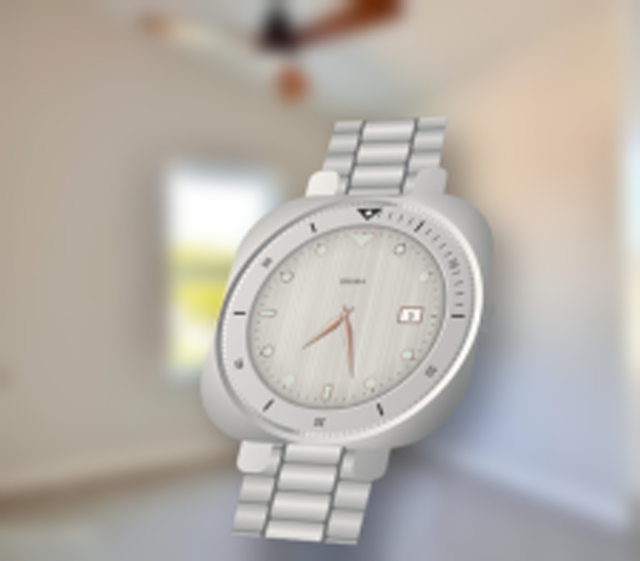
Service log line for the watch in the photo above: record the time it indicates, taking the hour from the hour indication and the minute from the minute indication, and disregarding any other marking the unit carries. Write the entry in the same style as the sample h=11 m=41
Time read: h=7 m=27
